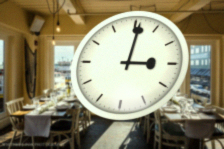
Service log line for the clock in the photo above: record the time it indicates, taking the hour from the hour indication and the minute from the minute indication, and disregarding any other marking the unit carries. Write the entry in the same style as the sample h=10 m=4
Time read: h=3 m=1
